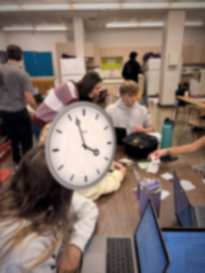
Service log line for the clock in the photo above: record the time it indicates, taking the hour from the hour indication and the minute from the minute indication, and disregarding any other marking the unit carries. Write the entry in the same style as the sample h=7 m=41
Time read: h=3 m=57
